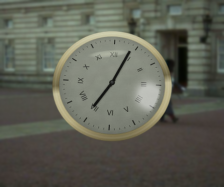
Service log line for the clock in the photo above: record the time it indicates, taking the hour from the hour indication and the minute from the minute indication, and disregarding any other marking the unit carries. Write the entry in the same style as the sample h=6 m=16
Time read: h=7 m=4
